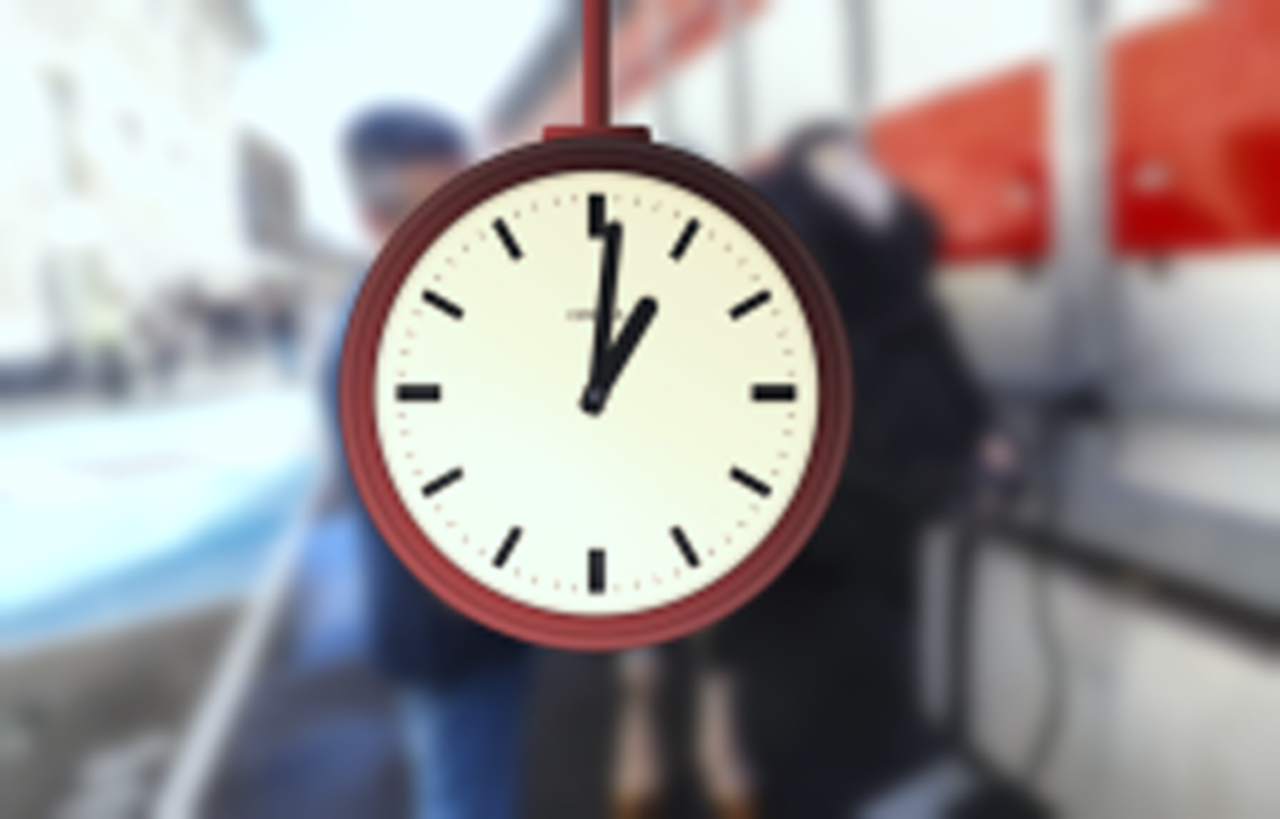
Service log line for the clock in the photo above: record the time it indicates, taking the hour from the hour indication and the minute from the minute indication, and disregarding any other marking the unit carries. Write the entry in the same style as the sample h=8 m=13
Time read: h=1 m=1
